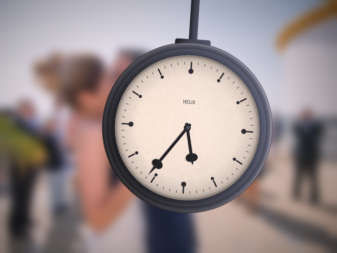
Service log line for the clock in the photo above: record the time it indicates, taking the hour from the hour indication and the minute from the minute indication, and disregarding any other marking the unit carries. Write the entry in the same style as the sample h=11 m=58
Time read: h=5 m=36
